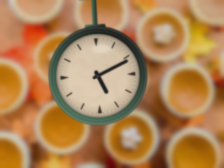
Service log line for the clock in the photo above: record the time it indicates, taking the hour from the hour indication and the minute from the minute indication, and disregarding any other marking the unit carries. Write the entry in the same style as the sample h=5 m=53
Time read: h=5 m=11
